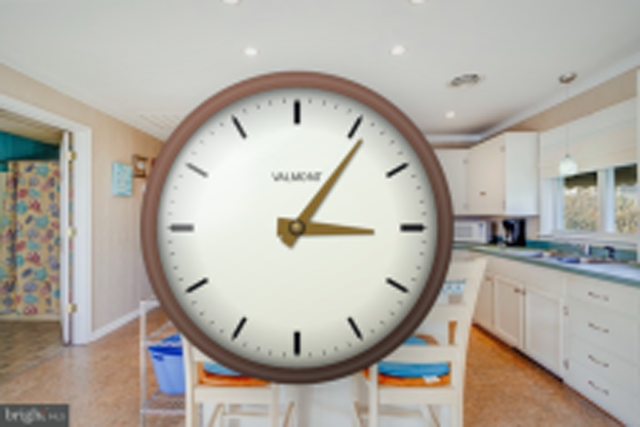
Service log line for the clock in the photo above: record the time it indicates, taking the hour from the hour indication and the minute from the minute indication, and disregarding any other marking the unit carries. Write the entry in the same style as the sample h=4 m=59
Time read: h=3 m=6
